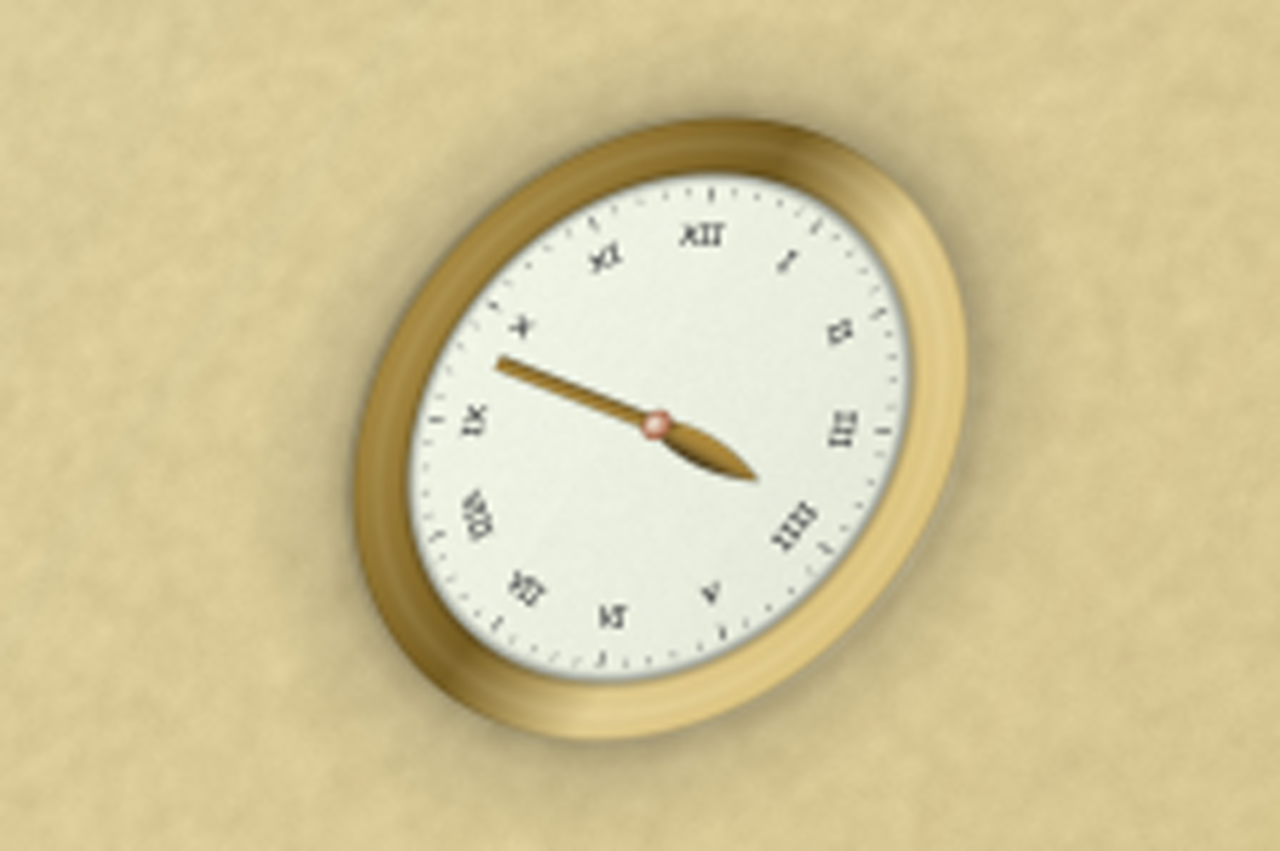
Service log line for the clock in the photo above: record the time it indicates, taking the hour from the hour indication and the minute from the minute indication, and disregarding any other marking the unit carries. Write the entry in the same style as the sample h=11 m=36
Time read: h=3 m=48
